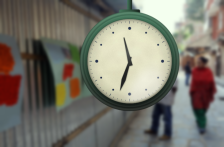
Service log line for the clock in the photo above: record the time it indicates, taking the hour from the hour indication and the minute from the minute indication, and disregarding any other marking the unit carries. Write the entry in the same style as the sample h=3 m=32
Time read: h=11 m=33
